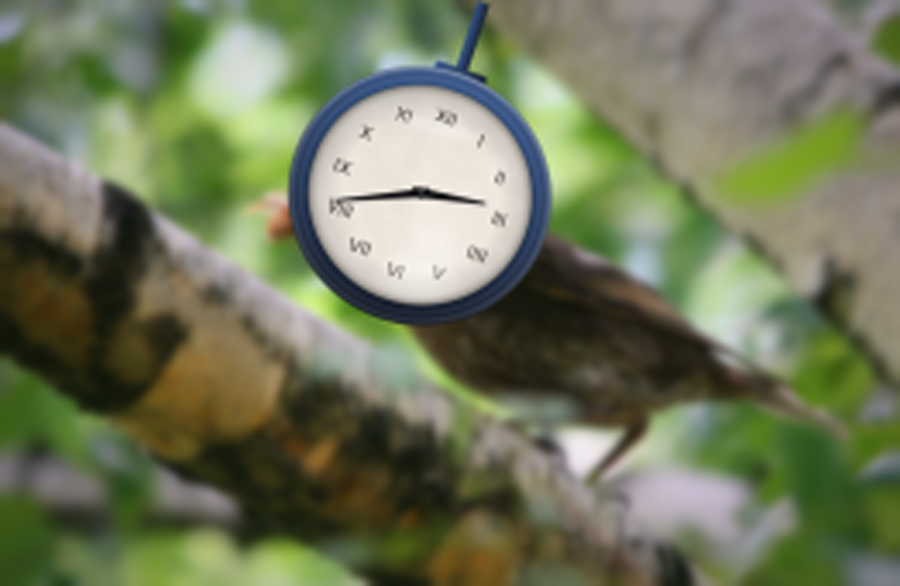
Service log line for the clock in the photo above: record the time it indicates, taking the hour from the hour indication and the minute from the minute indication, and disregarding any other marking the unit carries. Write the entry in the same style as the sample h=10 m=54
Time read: h=2 m=41
